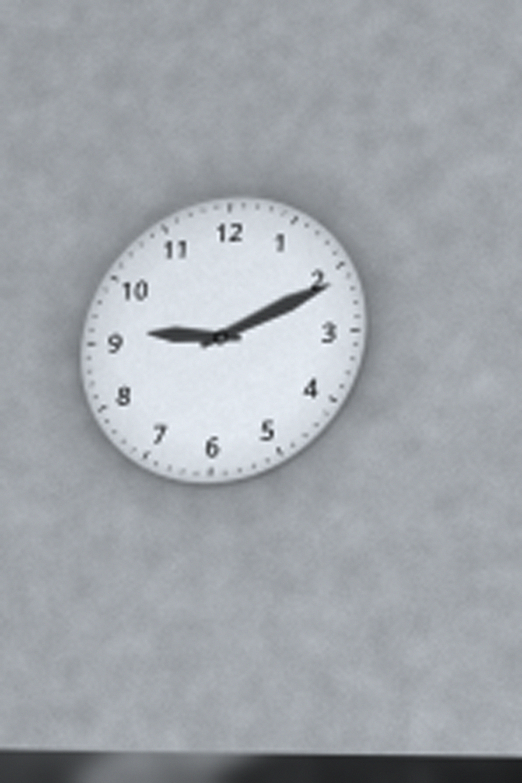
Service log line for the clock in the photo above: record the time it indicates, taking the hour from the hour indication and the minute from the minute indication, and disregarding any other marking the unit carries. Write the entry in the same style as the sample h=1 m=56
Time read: h=9 m=11
